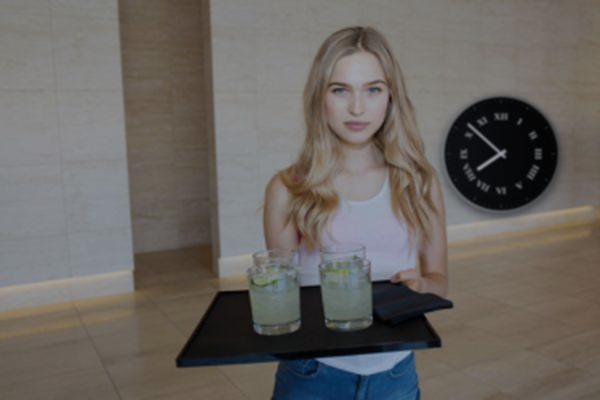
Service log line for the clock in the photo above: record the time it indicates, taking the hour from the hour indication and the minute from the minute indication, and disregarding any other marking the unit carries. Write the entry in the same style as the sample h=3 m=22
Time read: h=7 m=52
